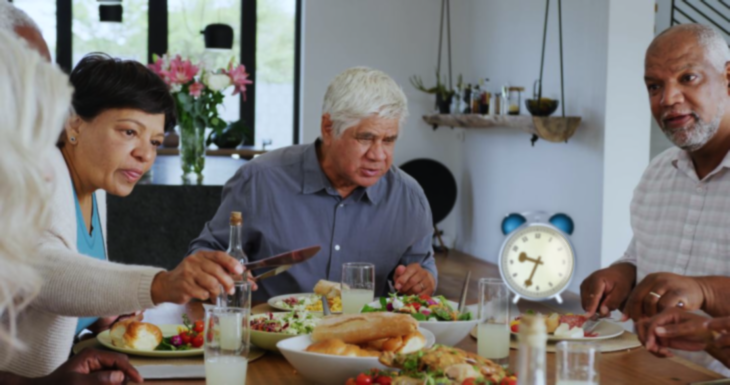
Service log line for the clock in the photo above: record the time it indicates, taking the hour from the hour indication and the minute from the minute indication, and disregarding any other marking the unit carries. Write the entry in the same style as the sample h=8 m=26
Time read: h=9 m=34
